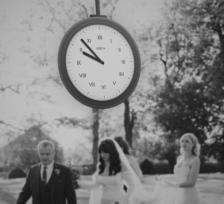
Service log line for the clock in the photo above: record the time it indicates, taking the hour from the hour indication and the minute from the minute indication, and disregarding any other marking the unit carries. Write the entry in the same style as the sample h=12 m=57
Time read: h=9 m=53
